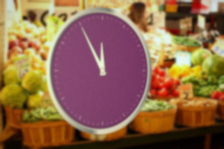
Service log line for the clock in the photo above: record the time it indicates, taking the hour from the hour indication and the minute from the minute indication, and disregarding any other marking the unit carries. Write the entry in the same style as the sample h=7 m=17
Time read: h=11 m=55
